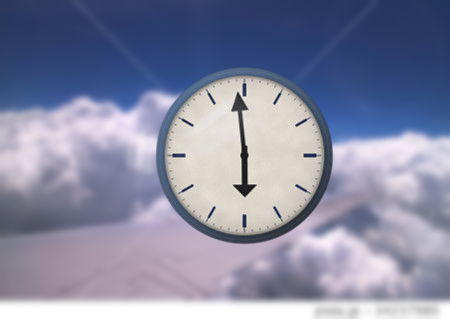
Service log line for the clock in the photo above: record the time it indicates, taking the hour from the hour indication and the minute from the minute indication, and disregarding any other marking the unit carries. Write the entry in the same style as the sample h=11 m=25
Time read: h=5 m=59
